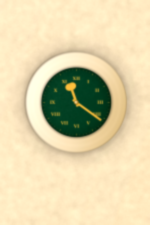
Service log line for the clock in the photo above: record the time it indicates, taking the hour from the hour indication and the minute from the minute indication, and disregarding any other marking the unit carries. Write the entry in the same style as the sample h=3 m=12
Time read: h=11 m=21
